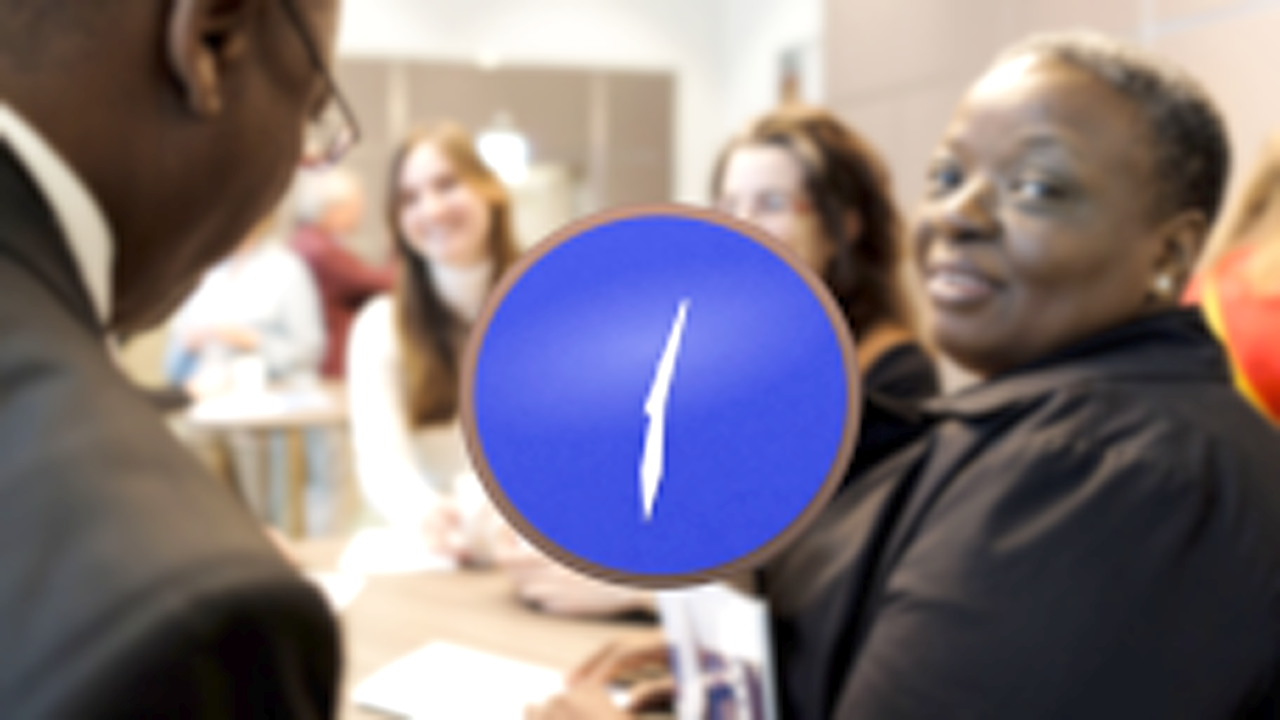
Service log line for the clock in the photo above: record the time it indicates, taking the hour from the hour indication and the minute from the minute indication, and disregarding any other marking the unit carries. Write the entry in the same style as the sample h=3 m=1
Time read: h=12 m=31
